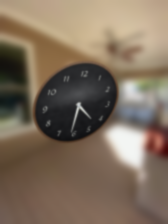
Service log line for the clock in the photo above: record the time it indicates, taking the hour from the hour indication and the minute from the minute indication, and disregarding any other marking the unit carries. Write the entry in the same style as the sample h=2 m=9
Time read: h=4 m=31
